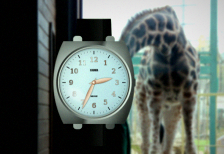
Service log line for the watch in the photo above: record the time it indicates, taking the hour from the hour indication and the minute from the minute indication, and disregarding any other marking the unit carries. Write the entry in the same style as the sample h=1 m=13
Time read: h=2 m=34
